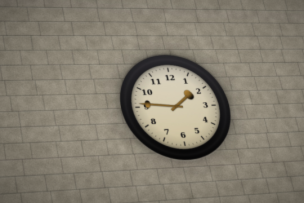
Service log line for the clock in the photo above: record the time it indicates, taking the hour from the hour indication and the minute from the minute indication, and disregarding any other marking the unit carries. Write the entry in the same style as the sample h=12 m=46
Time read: h=1 m=46
